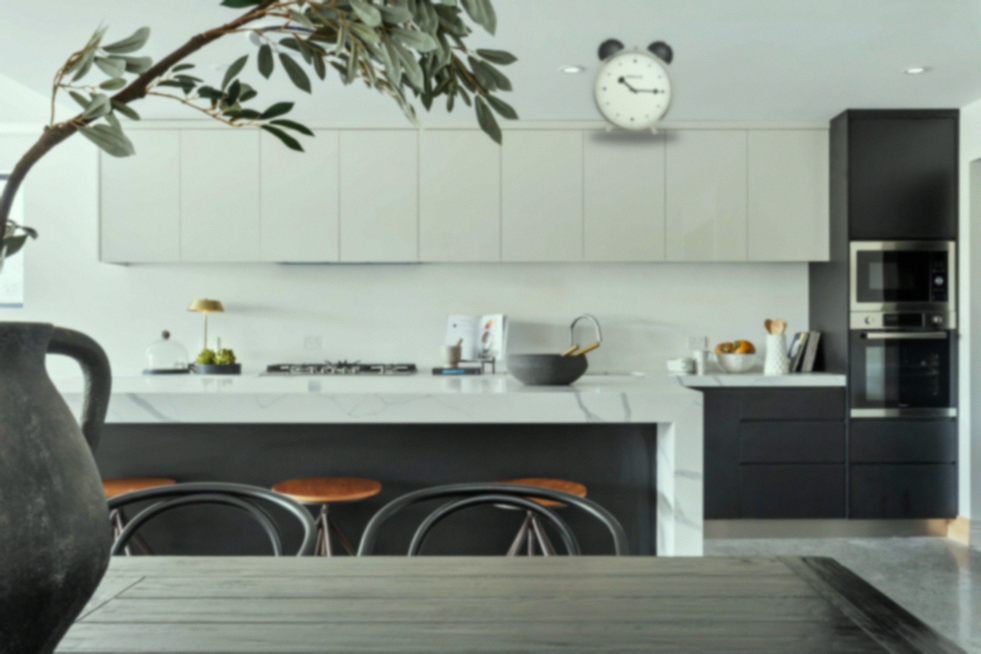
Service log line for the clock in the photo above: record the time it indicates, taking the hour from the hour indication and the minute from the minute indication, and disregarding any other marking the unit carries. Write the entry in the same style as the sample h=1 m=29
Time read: h=10 m=15
